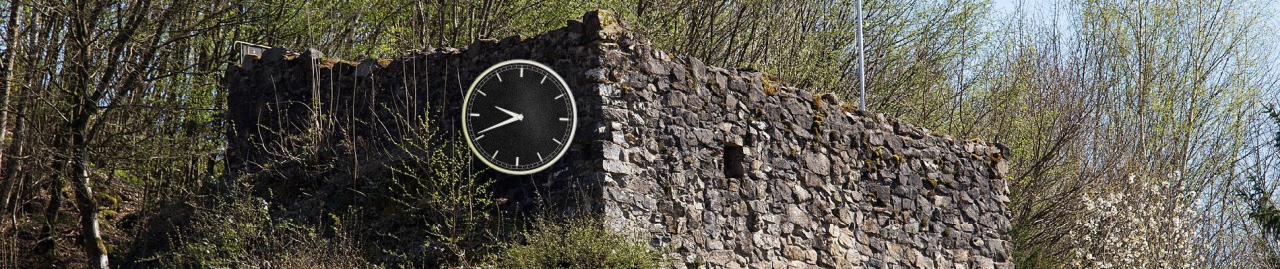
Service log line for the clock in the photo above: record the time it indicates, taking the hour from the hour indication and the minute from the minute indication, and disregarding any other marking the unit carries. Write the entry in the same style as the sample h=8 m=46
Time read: h=9 m=41
